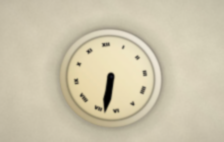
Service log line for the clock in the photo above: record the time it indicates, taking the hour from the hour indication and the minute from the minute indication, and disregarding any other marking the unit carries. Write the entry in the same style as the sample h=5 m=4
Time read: h=6 m=33
